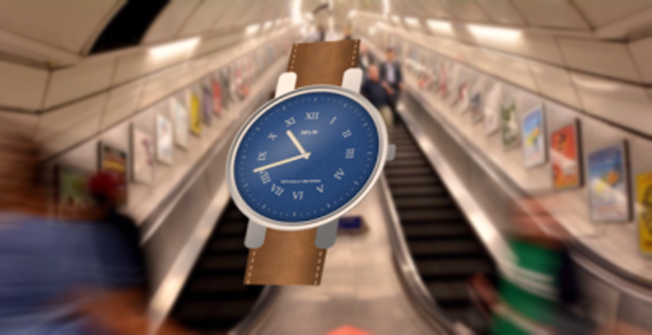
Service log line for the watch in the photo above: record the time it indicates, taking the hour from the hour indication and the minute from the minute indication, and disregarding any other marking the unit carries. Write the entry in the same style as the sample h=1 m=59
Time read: h=10 m=42
